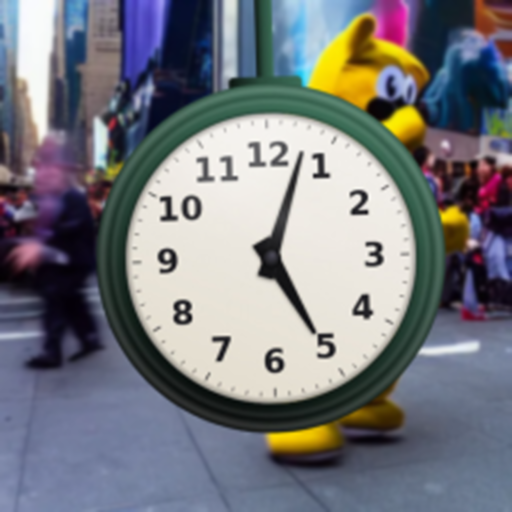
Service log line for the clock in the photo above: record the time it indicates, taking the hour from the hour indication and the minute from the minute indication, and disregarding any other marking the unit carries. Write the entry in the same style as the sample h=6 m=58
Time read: h=5 m=3
